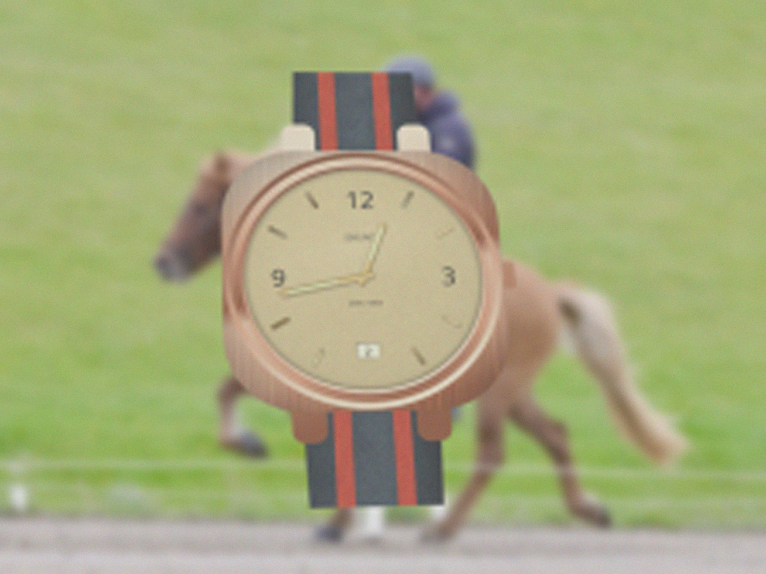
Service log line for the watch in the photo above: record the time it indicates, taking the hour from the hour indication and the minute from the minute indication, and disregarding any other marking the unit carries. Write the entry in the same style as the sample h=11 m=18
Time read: h=12 m=43
